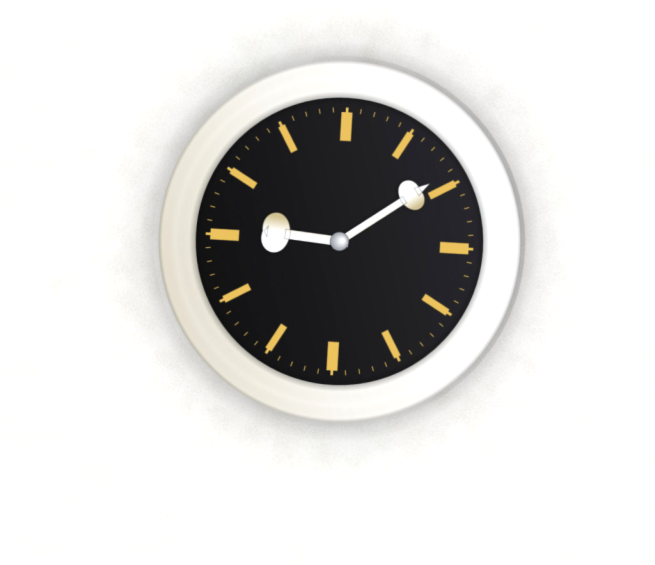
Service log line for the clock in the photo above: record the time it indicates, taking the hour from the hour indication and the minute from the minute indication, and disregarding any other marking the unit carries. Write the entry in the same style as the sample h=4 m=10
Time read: h=9 m=9
